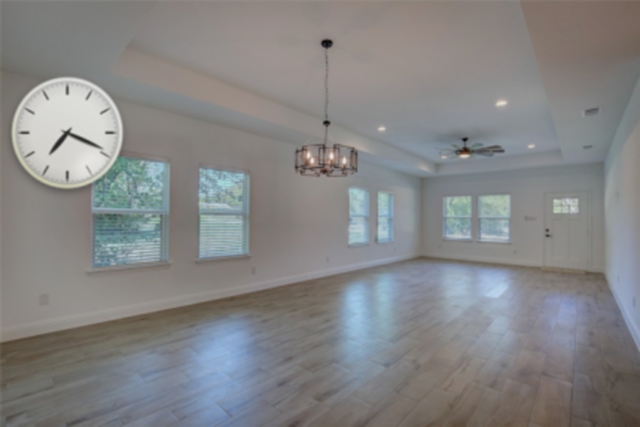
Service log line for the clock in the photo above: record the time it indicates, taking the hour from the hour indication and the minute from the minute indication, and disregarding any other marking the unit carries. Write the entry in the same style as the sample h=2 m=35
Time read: h=7 m=19
